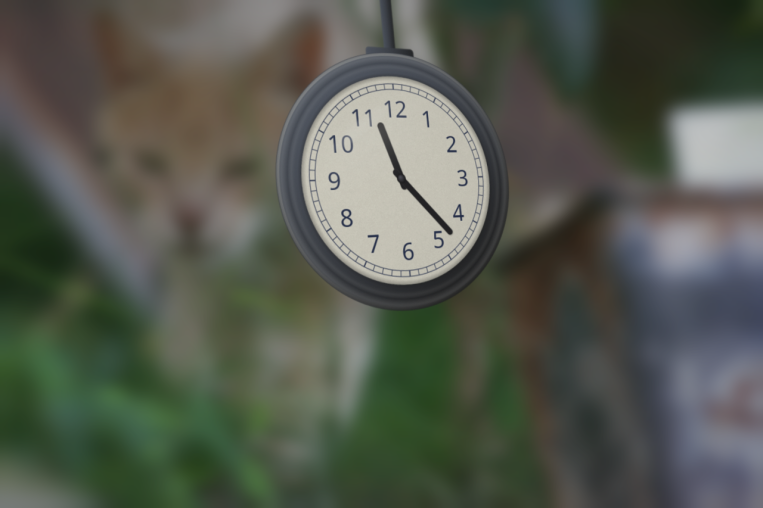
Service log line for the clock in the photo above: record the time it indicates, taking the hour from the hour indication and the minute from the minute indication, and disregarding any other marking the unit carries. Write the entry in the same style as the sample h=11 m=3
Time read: h=11 m=23
